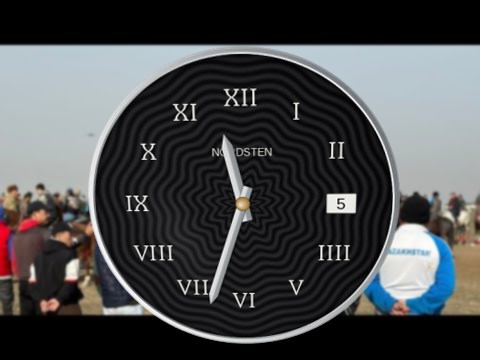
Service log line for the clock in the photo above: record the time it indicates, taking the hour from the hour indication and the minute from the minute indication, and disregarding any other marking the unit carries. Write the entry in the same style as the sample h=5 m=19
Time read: h=11 m=33
